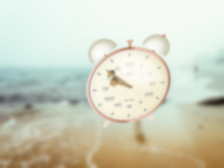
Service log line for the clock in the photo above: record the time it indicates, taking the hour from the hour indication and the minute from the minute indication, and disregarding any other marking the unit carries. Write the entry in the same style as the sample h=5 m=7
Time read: h=9 m=52
